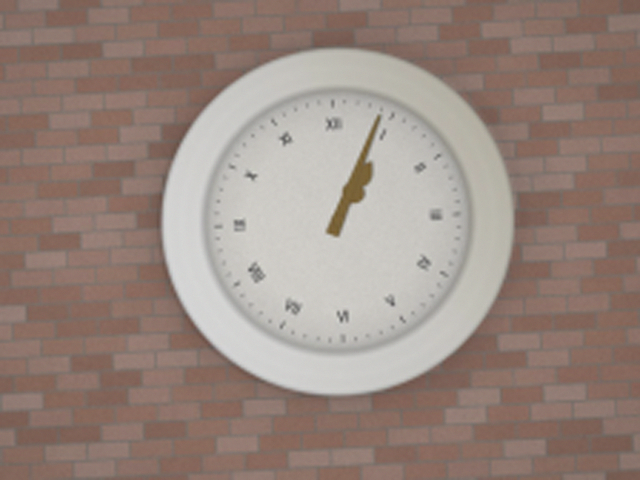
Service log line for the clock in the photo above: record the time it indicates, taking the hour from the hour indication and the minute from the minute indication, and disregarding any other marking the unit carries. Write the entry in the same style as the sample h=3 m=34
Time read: h=1 m=4
